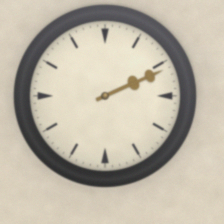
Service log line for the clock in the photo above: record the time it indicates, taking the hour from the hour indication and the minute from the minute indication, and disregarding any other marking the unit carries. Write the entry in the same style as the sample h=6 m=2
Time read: h=2 m=11
